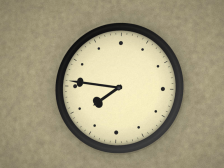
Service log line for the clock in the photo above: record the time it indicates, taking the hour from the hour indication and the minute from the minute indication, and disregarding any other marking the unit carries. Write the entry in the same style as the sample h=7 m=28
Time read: h=7 m=46
